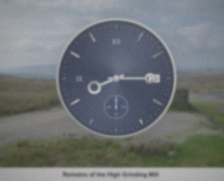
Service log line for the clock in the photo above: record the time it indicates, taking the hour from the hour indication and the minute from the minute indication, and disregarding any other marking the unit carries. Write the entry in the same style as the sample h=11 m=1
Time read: h=8 m=15
